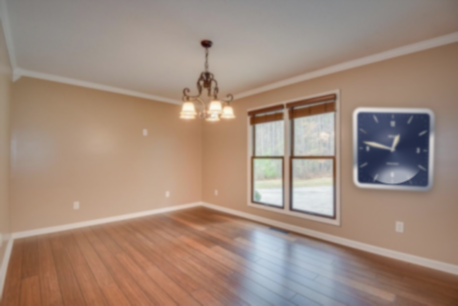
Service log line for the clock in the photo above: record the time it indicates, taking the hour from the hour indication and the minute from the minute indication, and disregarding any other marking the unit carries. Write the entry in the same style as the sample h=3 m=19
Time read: h=12 m=47
